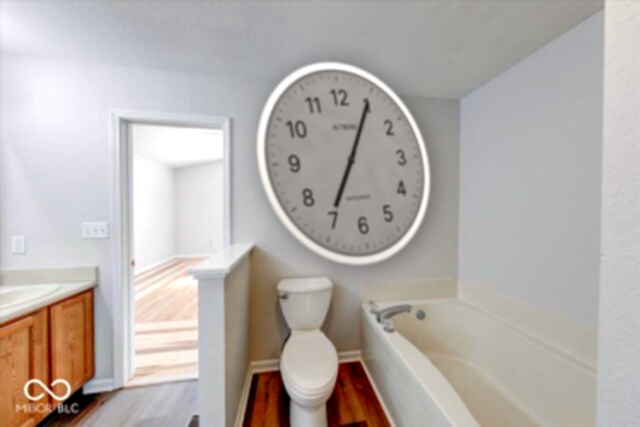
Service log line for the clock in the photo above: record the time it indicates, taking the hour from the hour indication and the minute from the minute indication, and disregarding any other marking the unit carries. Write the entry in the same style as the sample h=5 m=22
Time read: h=7 m=5
